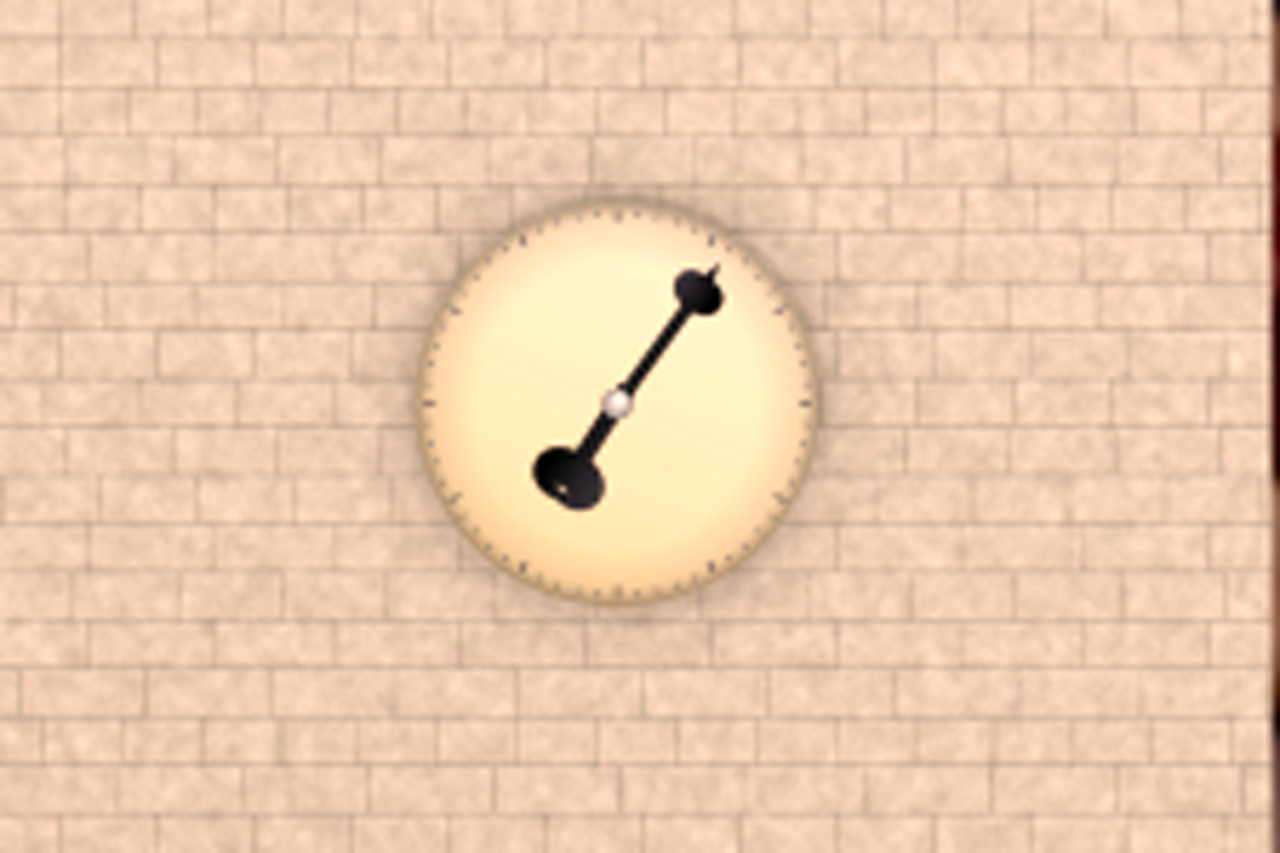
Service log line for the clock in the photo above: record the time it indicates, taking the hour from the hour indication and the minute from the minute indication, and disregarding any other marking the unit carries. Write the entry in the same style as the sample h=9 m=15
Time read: h=7 m=6
